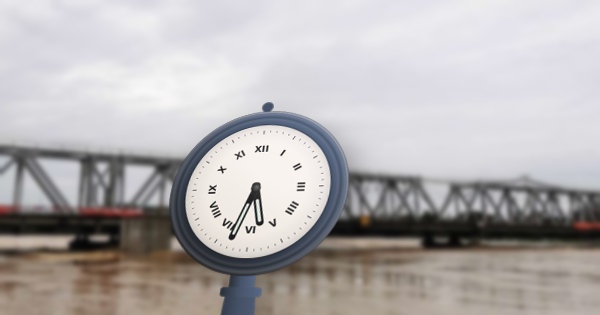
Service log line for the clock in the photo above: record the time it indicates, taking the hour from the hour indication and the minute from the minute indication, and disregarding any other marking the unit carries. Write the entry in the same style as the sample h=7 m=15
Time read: h=5 m=33
